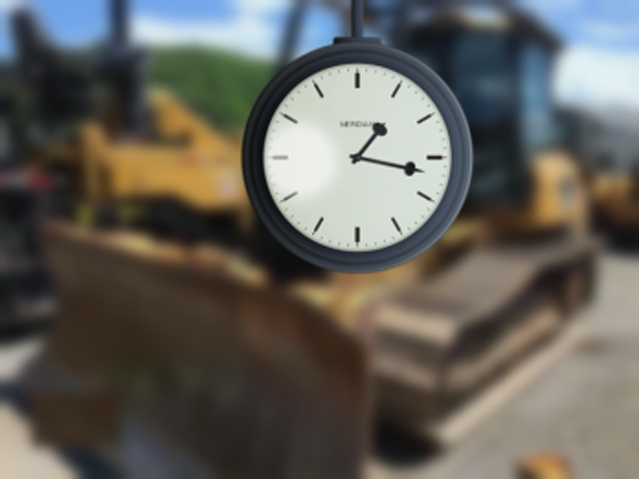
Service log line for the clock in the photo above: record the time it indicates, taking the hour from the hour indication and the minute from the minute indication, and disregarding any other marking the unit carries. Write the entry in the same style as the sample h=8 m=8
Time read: h=1 m=17
